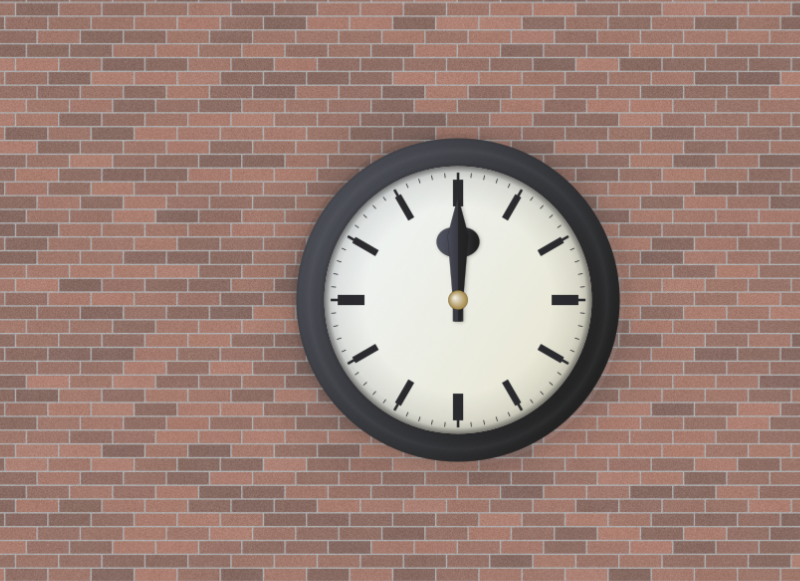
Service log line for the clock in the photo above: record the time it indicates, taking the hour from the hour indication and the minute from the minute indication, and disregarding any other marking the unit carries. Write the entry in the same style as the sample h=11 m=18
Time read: h=12 m=0
